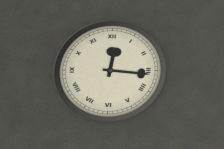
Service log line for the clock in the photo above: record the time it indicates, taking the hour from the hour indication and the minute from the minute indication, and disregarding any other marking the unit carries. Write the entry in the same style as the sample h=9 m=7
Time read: h=12 m=16
